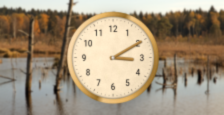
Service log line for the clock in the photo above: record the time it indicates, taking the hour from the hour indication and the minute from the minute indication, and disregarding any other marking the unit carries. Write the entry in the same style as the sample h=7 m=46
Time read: h=3 m=10
